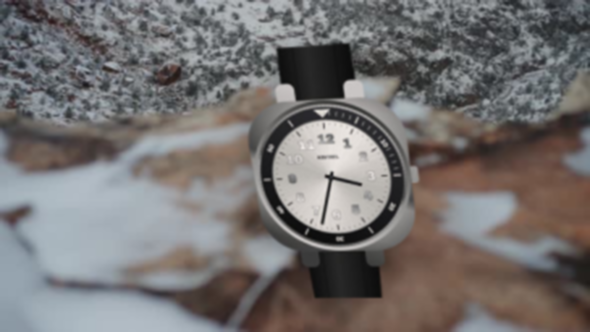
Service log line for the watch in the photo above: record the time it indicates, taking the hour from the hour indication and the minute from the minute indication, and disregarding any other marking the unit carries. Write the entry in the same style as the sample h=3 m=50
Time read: h=3 m=33
